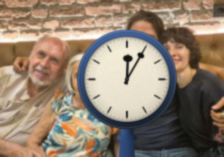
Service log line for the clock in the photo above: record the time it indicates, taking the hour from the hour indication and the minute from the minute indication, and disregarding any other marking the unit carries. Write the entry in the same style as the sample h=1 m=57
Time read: h=12 m=5
